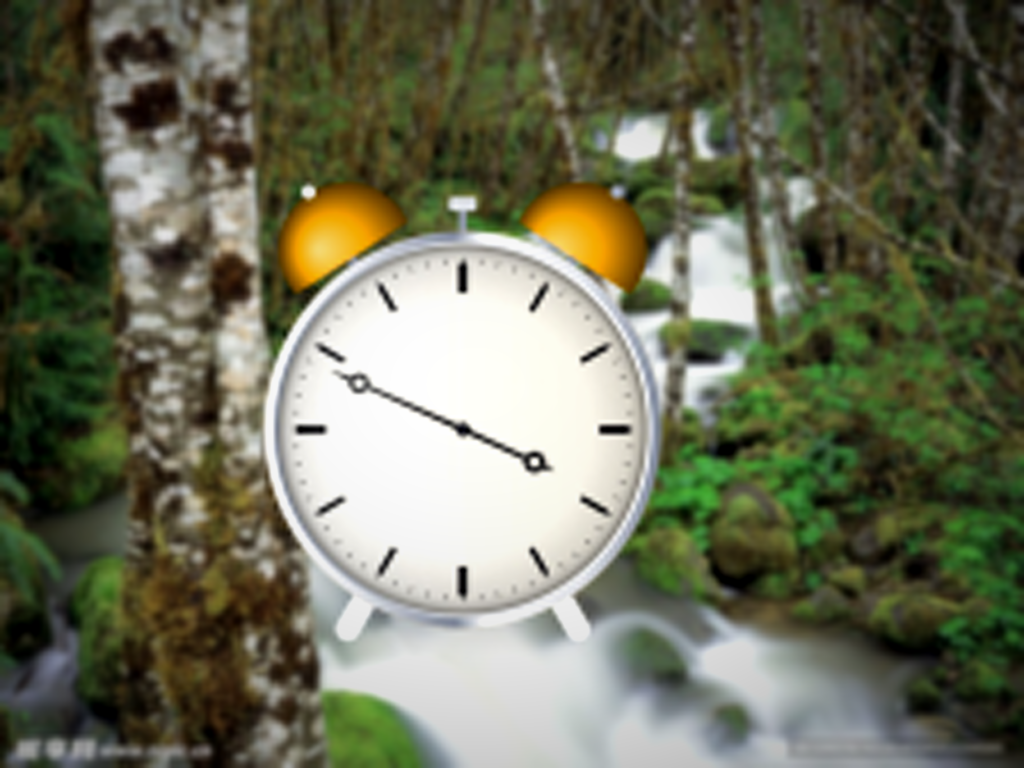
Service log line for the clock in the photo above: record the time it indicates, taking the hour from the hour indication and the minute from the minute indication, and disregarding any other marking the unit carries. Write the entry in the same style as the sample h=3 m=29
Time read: h=3 m=49
